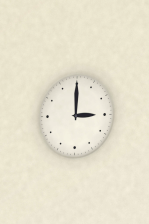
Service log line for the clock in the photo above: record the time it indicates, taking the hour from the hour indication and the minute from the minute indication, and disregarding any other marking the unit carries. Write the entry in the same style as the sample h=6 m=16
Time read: h=3 m=0
